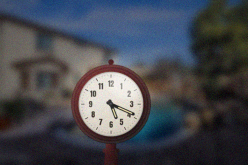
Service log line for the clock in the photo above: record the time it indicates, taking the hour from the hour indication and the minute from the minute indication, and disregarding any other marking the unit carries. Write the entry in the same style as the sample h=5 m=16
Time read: h=5 m=19
